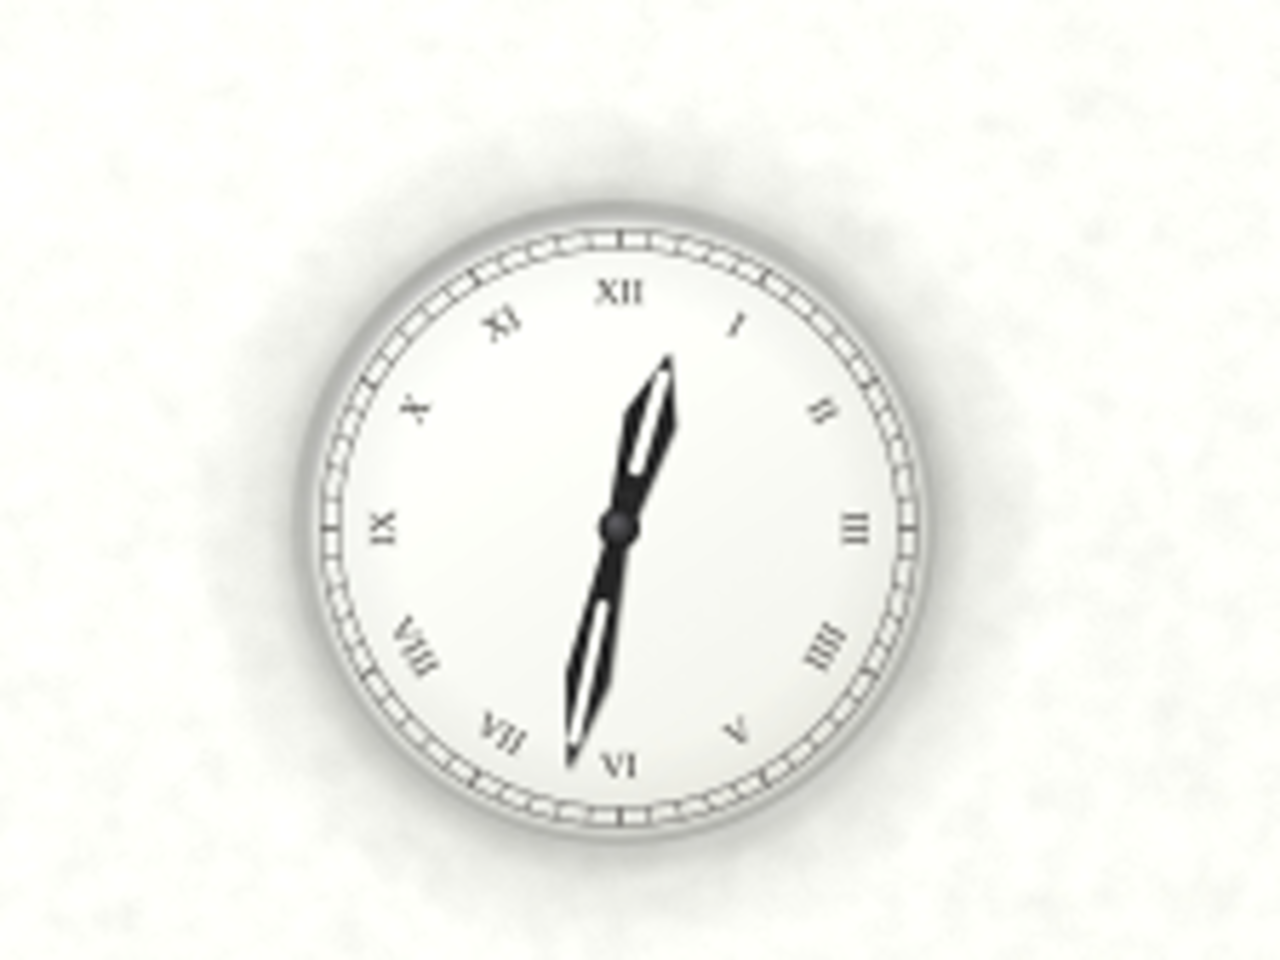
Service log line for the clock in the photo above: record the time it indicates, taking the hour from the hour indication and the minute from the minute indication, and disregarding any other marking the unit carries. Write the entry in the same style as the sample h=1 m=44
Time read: h=12 m=32
